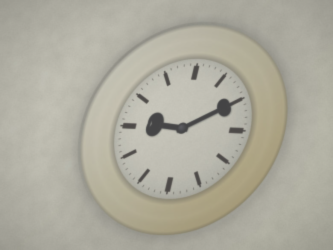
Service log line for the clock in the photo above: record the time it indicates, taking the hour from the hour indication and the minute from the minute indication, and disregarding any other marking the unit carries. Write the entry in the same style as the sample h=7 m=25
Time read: h=9 m=10
